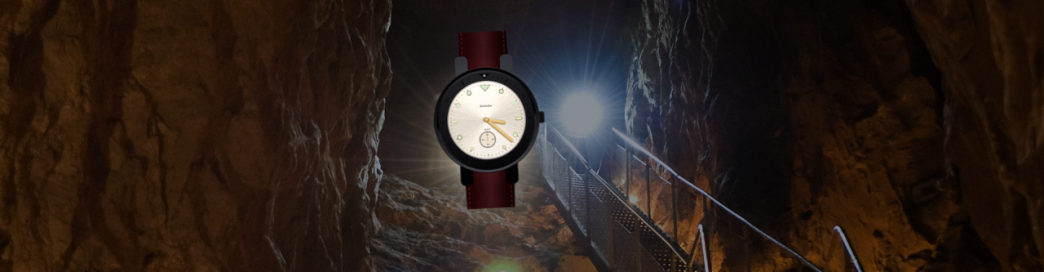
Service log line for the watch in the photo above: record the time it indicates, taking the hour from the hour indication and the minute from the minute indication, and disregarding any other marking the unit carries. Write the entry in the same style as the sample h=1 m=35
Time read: h=3 m=22
